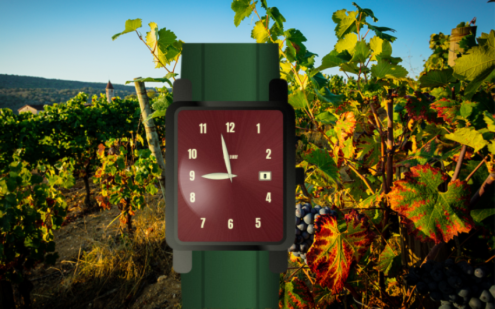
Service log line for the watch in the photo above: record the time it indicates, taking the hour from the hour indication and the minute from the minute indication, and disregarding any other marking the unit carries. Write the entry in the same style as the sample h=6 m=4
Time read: h=8 m=58
